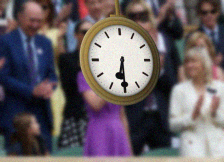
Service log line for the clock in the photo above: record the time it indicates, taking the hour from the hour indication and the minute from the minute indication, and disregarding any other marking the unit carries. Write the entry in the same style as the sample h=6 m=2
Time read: h=6 m=30
